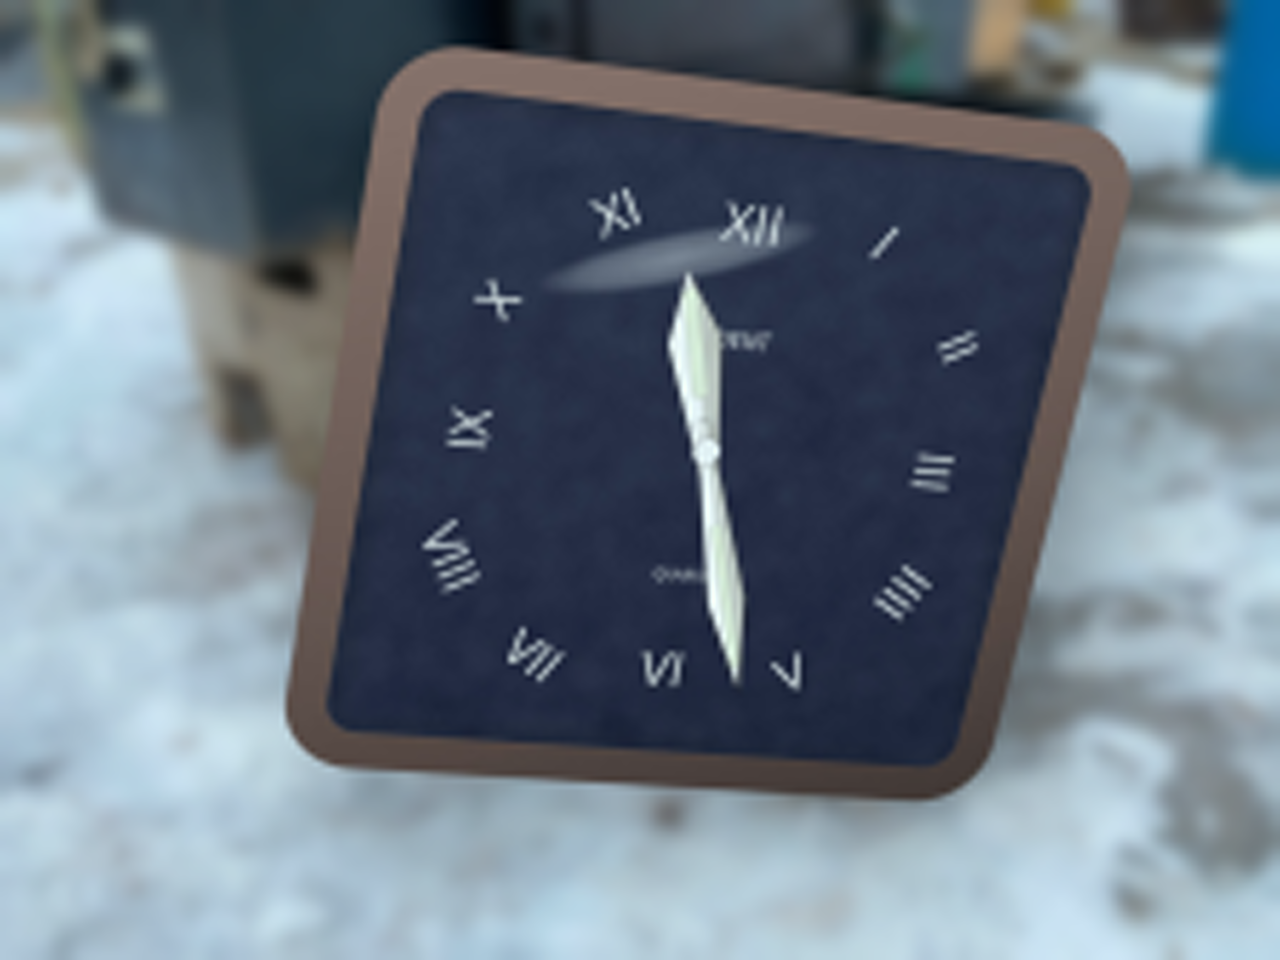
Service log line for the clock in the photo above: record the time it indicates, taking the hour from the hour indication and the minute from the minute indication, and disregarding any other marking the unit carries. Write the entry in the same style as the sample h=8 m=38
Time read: h=11 m=27
